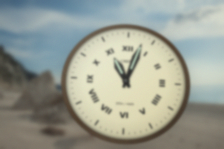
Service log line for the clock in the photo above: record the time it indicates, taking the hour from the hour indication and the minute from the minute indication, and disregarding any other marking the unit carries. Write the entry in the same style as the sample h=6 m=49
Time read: h=11 m=3
